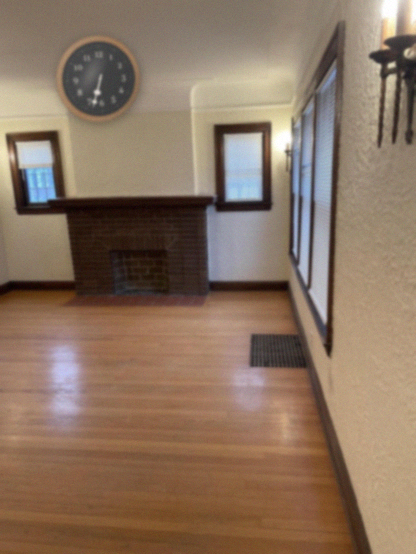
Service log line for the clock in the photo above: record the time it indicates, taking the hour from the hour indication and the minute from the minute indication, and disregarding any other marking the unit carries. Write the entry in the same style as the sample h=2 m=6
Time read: h=6 m=33
